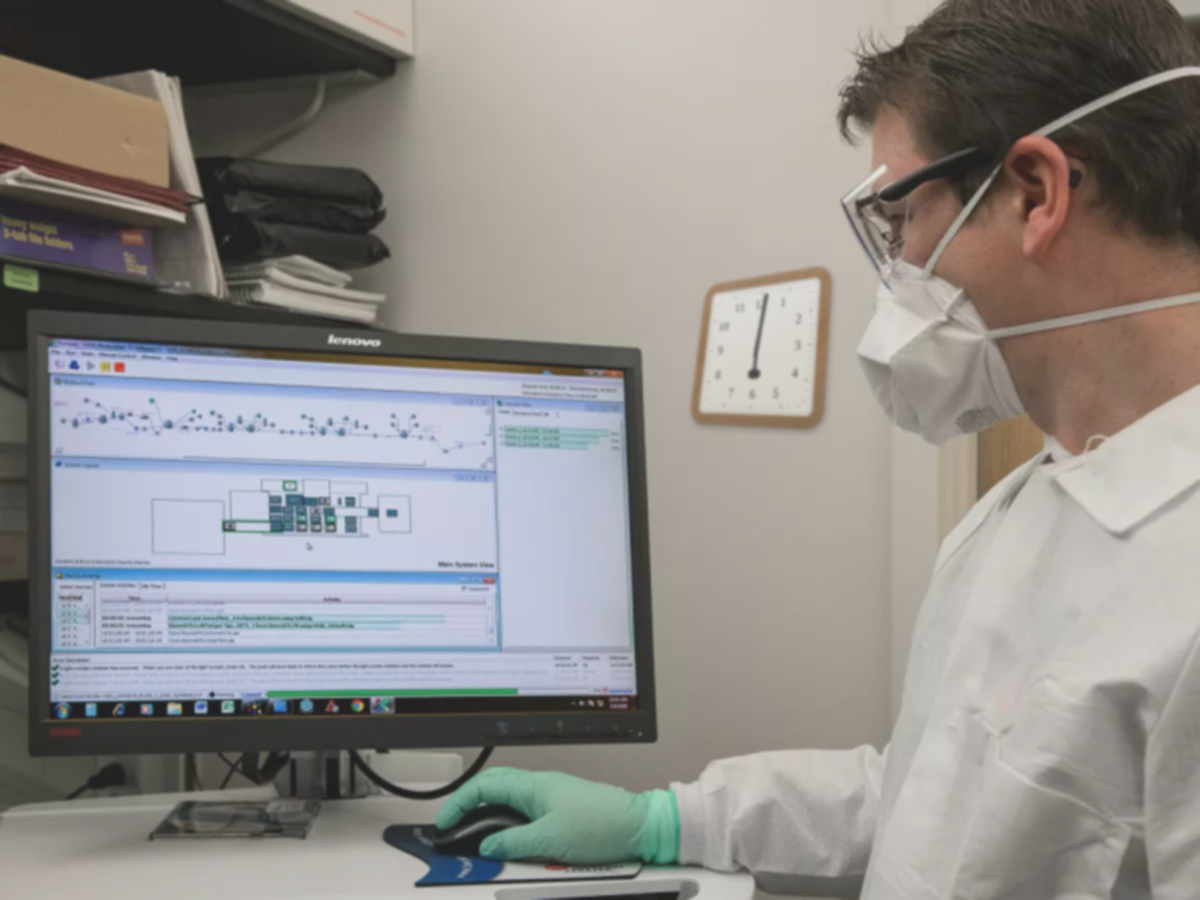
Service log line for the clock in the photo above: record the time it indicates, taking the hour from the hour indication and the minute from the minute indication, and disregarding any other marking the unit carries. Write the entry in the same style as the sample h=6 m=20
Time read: h=6 m=1
